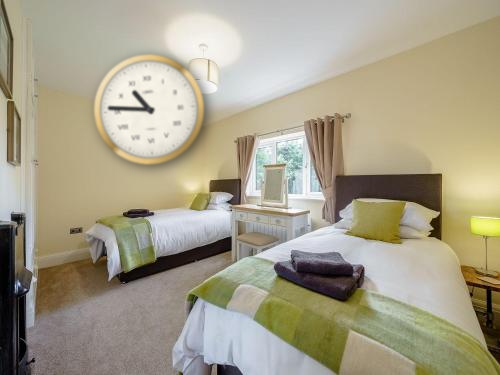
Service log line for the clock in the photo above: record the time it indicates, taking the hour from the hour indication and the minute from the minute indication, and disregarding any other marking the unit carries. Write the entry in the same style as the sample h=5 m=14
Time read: h=10 m=46
